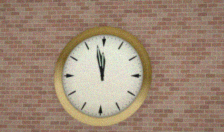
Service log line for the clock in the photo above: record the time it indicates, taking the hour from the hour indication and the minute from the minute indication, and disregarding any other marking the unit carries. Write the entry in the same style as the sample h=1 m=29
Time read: h=11 m=58
